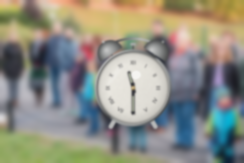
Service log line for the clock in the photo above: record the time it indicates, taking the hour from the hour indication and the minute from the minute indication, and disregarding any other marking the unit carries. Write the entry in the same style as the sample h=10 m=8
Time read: h=11 m=30
